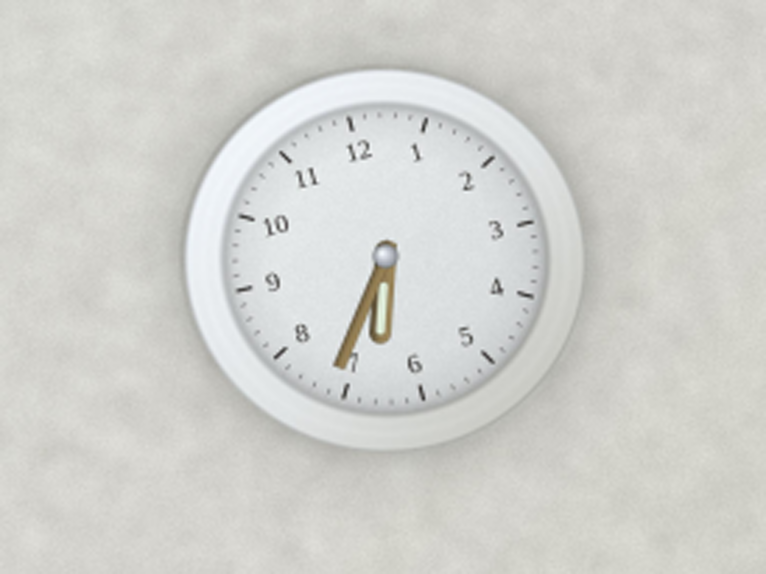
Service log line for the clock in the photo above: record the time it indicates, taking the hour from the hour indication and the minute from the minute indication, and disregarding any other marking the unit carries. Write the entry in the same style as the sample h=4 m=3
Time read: h=6 m=36
